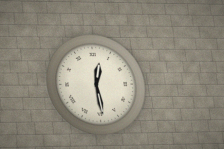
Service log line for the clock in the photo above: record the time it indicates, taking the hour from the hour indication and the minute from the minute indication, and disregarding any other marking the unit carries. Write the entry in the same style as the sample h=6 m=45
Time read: h=12 m=29
